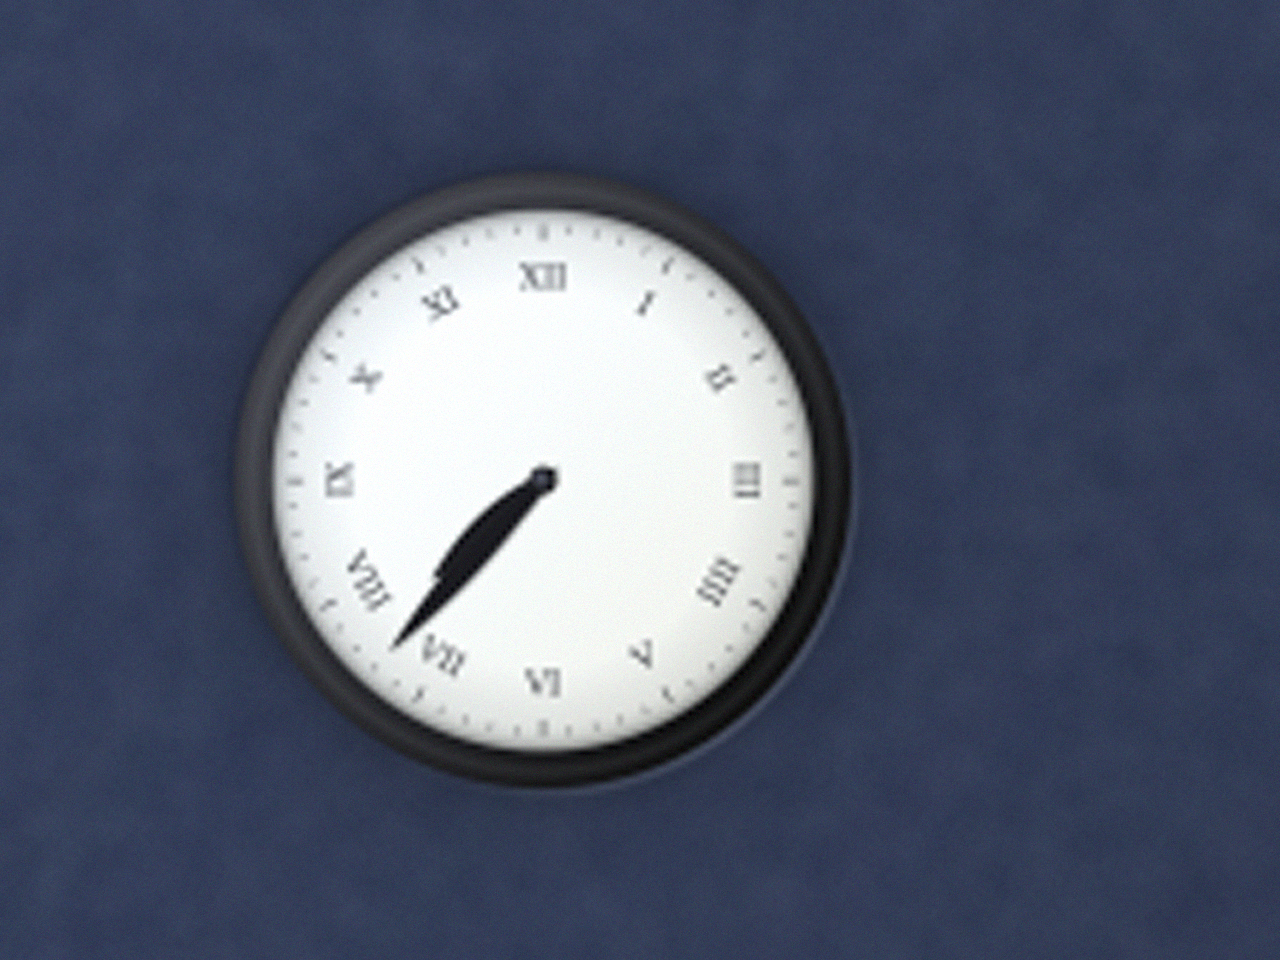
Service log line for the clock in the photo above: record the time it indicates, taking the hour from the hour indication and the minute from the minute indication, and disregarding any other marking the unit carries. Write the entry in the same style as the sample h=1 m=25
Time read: h=7 m=37
